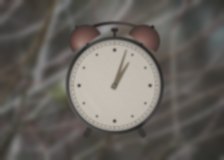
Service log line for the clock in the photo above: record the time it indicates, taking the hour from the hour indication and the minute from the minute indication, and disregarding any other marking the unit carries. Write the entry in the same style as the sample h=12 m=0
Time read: h=1 m=3
